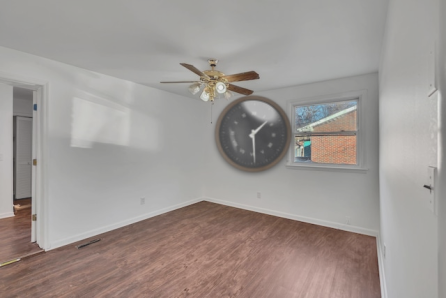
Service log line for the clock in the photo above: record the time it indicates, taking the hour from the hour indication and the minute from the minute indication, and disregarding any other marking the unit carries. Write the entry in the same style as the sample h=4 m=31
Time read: h=1 m=29
